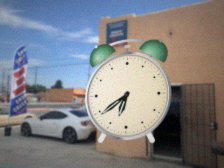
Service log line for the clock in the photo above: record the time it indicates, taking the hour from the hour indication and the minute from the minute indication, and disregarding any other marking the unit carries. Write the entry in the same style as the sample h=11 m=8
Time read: h=6 m=39
